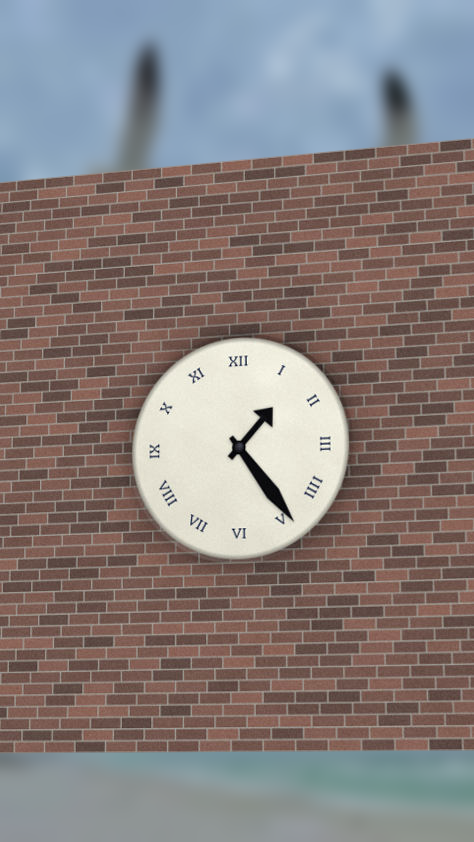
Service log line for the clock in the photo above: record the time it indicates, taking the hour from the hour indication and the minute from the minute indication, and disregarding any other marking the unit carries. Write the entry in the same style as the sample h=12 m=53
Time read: h=1 m=24
